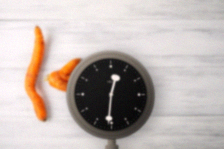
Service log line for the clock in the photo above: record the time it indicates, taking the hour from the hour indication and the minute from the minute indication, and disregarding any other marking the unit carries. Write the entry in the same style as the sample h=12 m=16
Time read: h=12 m=31
